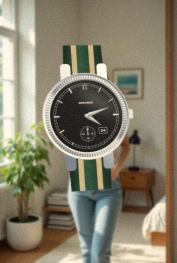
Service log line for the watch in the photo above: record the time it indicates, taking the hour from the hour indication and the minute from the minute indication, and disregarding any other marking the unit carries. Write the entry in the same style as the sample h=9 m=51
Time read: h=4 m=12
